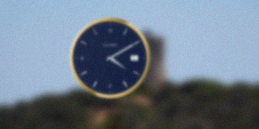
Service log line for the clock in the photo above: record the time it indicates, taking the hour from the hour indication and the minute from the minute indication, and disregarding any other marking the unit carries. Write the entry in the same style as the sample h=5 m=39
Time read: h=4 m=10
